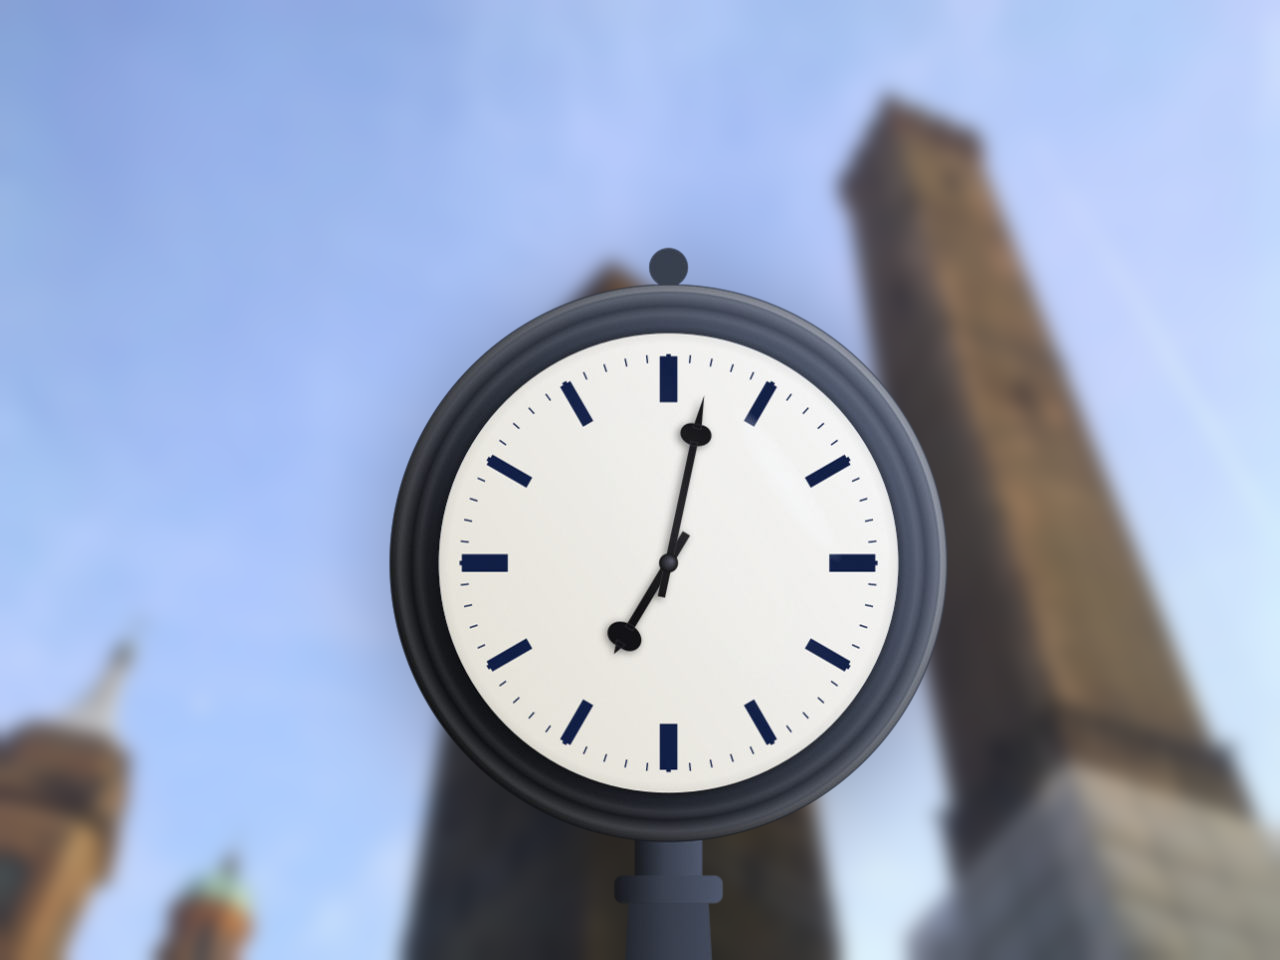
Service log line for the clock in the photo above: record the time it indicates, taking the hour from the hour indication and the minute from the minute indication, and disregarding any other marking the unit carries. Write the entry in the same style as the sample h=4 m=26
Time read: h=7 m=2
